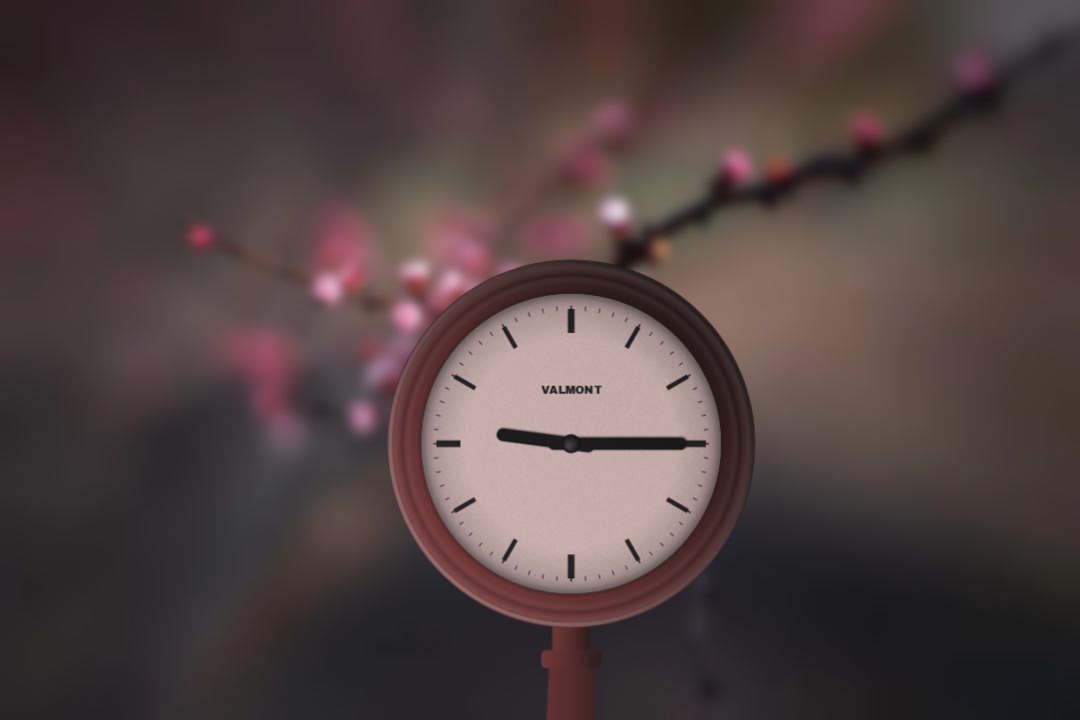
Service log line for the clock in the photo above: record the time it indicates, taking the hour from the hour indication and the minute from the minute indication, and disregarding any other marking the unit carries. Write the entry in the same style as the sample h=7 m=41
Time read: h=9 m=15
